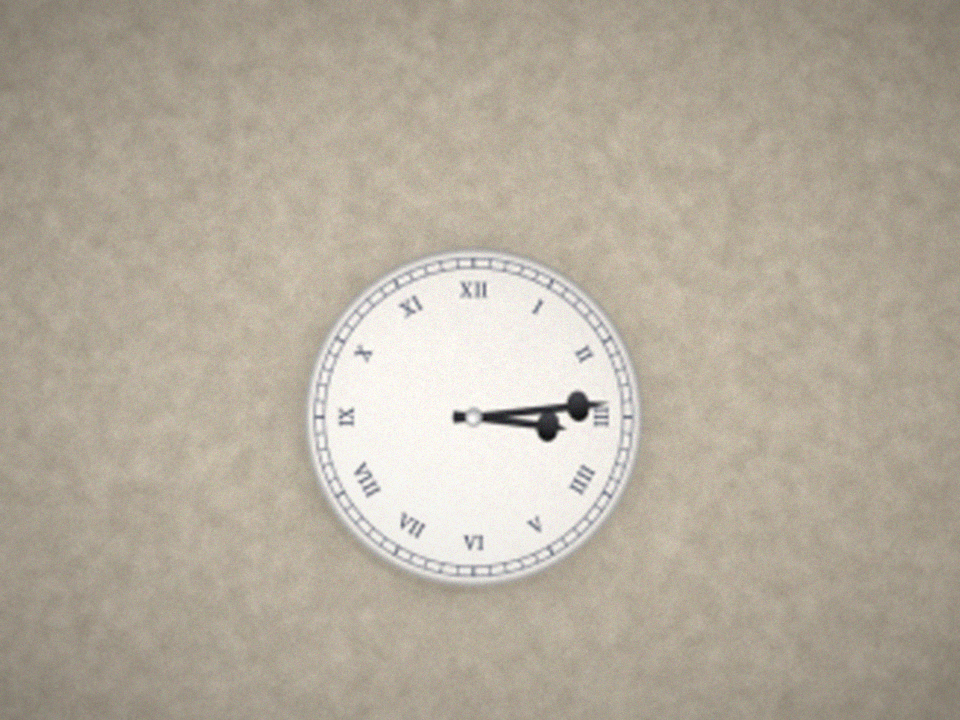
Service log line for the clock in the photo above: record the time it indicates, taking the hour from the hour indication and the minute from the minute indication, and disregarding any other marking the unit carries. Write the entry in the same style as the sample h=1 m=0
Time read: h=3 m=14
